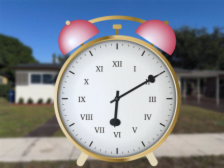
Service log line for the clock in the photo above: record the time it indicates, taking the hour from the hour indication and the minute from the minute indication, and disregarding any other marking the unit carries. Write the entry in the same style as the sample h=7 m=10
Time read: h=6 m=10
